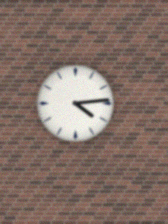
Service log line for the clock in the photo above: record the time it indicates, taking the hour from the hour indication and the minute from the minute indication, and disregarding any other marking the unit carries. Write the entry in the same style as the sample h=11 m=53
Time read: h=4 m=14
